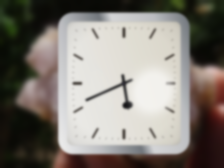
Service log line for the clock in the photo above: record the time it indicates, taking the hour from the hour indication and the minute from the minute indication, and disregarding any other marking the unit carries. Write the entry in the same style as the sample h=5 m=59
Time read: h=5 m=41
